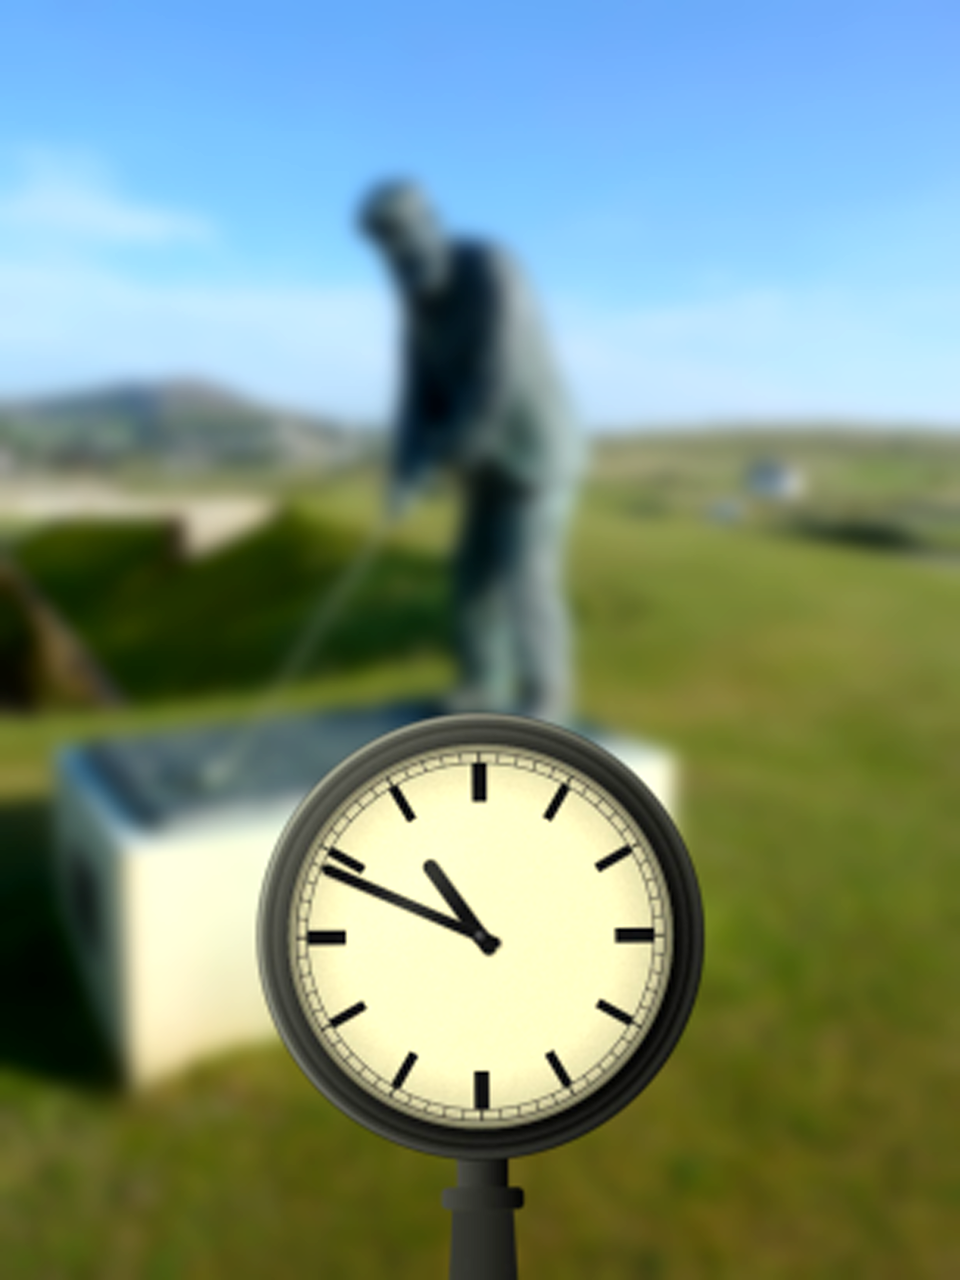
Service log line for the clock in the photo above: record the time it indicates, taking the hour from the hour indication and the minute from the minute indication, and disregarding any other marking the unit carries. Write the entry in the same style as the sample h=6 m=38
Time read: h=10 m=49
